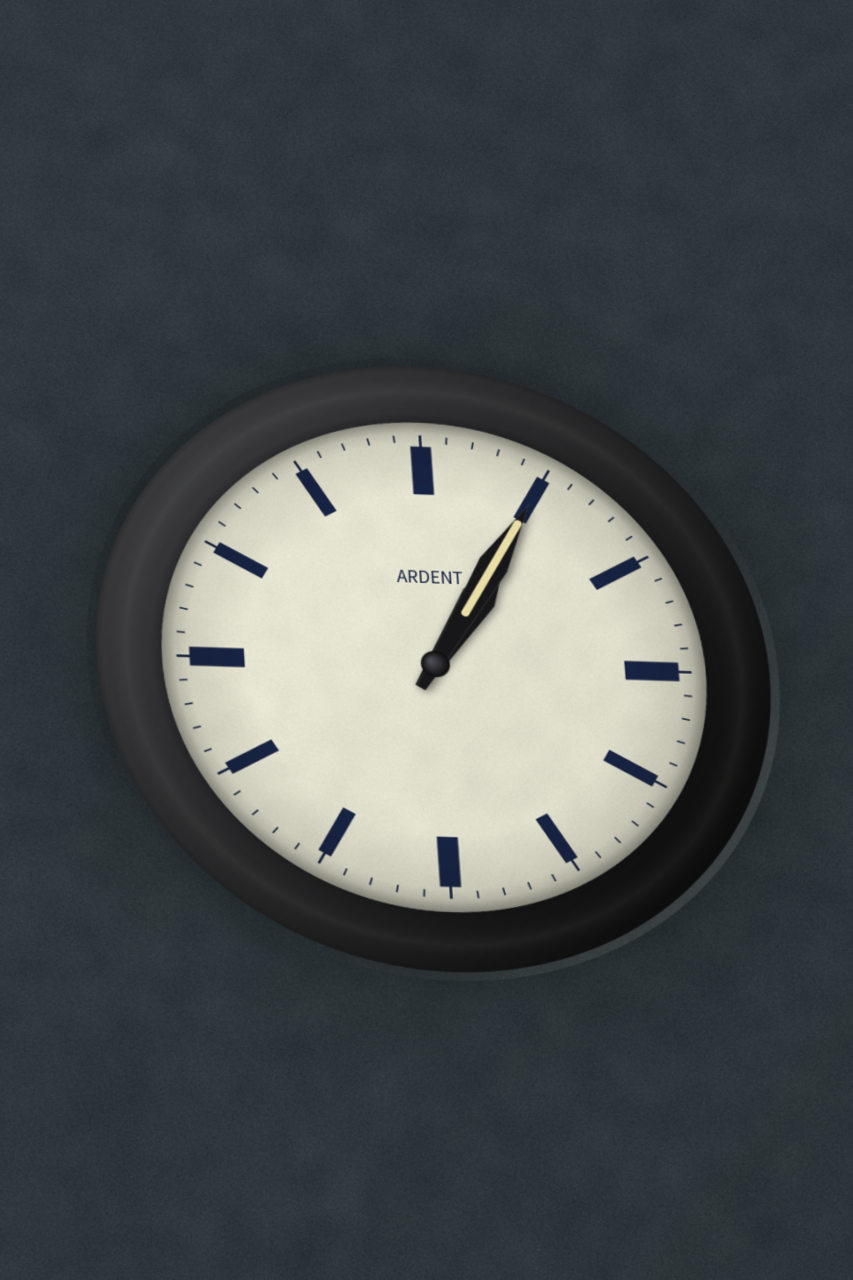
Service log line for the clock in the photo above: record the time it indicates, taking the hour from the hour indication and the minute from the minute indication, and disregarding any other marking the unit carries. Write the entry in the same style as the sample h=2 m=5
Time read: h=1 m=5
